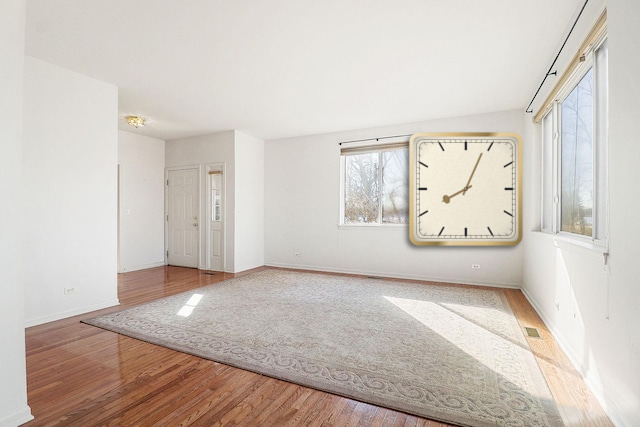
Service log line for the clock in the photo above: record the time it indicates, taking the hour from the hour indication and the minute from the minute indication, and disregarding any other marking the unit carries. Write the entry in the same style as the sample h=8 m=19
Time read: h=8 m=4
